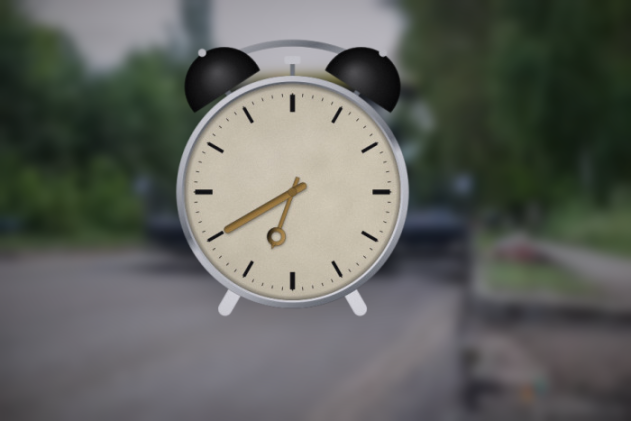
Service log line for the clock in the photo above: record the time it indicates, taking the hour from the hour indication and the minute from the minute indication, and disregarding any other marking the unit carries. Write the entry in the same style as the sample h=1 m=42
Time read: h=6 m=40
